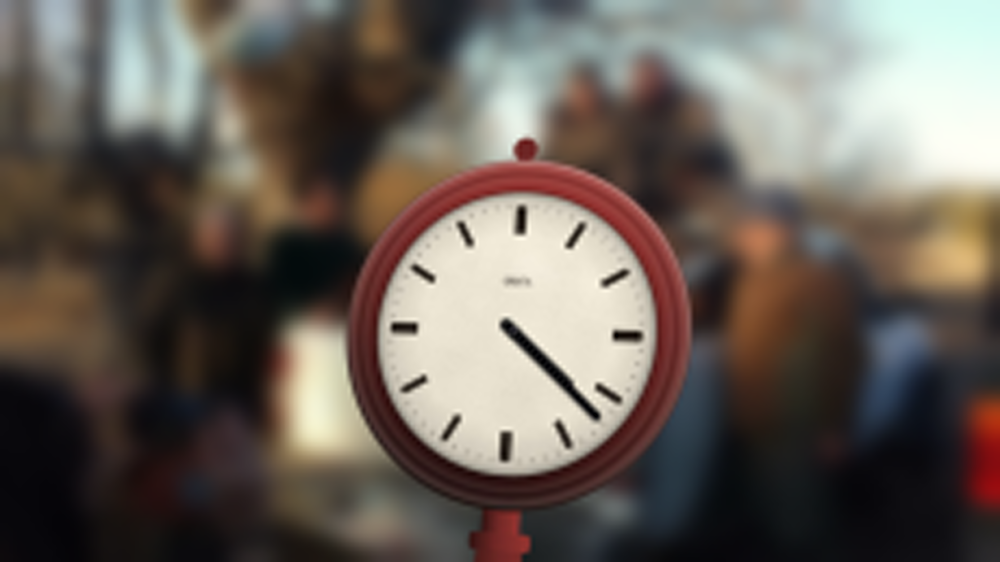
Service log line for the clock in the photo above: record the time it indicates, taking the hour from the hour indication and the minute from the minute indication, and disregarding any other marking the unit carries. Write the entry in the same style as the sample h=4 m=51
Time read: h=4 m=22
